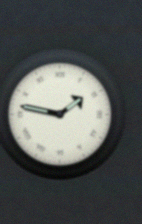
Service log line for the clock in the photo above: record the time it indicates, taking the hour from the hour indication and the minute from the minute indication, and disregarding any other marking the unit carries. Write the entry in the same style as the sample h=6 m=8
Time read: h=1 m=47
